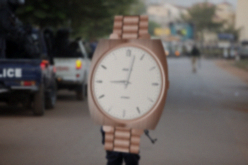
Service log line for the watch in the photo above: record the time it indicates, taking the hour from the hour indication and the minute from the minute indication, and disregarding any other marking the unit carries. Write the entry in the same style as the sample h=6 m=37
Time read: h=9 m=2
